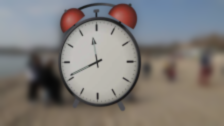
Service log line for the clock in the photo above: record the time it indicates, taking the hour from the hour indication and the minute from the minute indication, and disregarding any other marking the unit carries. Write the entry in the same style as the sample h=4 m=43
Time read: h=11 m=41
